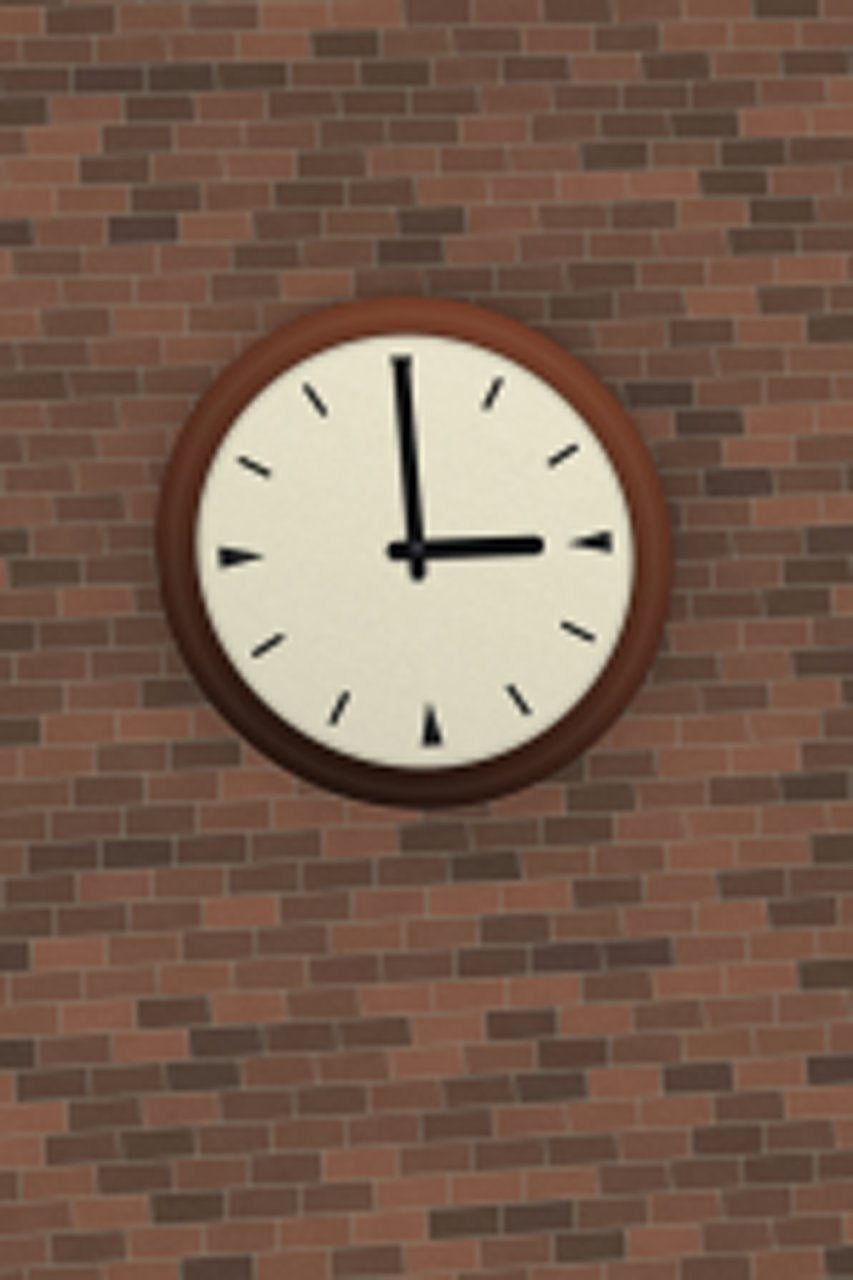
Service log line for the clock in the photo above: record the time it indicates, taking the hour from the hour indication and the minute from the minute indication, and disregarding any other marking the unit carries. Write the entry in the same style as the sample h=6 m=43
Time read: h=3 m=0
